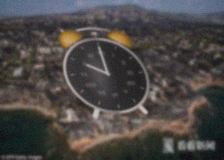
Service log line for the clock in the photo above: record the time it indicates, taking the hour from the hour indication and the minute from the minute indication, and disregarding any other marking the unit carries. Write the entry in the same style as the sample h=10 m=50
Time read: h=10 m=0
